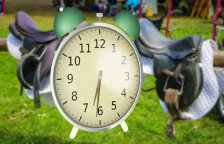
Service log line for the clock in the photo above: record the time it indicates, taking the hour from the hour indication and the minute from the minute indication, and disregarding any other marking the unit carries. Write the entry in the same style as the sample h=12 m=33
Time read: h=6 m=31
